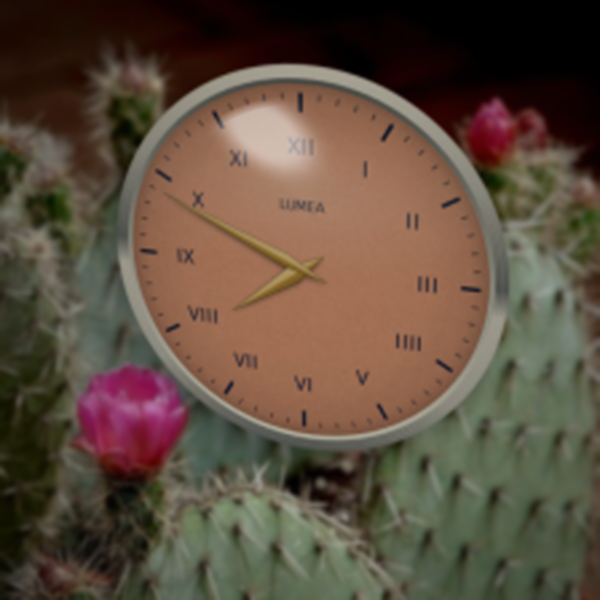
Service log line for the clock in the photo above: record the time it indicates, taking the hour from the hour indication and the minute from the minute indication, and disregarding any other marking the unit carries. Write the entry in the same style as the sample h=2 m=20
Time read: h=7 m=49
